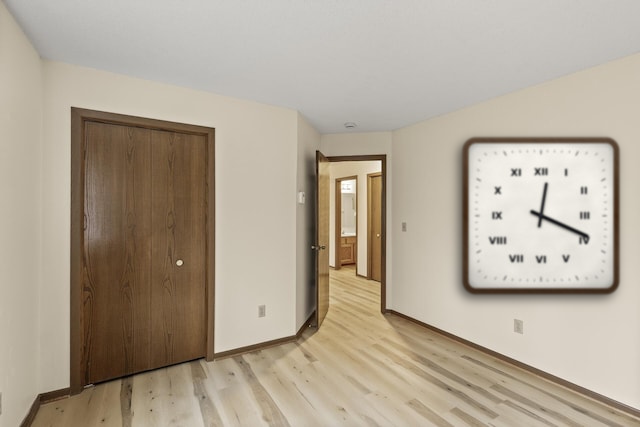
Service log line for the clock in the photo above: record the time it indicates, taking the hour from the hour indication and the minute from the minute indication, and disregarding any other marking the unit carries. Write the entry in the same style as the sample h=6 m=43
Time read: h=12 m=19
